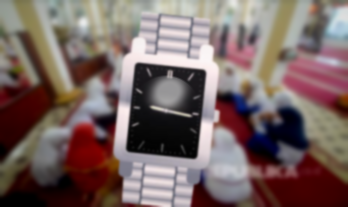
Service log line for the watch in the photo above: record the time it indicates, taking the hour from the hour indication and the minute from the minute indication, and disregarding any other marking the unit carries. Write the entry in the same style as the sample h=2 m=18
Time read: h=9 m=16
